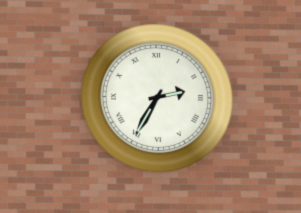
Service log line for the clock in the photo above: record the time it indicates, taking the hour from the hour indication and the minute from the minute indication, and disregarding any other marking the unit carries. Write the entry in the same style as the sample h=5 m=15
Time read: h=2 m=35
